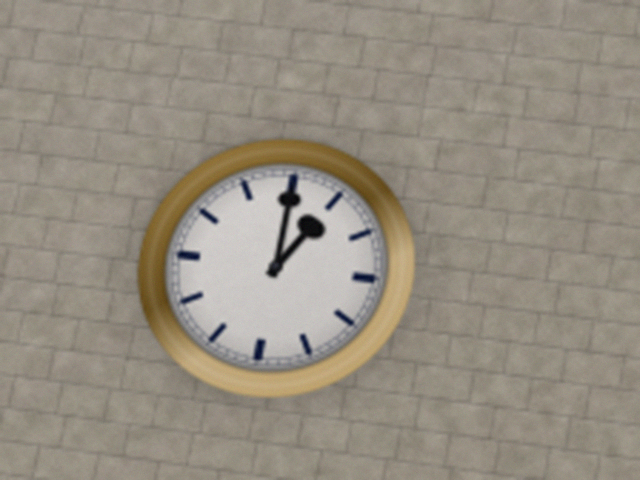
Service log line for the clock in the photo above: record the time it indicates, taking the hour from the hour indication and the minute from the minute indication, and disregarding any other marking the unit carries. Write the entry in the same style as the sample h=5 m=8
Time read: h=1 m=0
